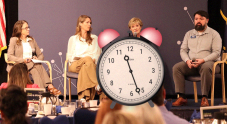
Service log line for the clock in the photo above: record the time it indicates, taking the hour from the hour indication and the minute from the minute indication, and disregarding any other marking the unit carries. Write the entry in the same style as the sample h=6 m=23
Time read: h=11 m=27
